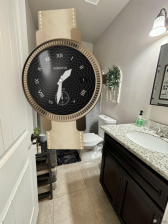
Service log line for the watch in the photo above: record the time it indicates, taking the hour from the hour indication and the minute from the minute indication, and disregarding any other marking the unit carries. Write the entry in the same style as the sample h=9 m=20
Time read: h=1 m=32
